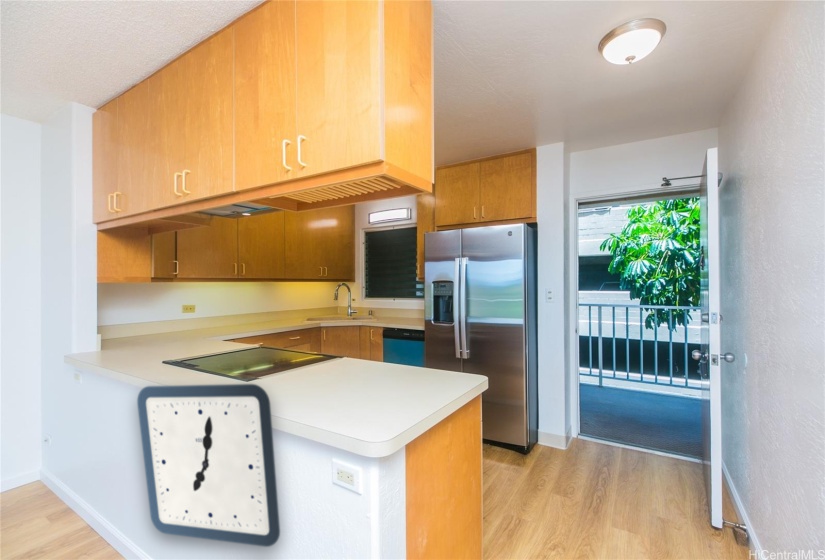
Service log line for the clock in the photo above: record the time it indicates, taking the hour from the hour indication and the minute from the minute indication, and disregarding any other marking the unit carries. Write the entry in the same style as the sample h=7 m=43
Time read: h=7 m=2
